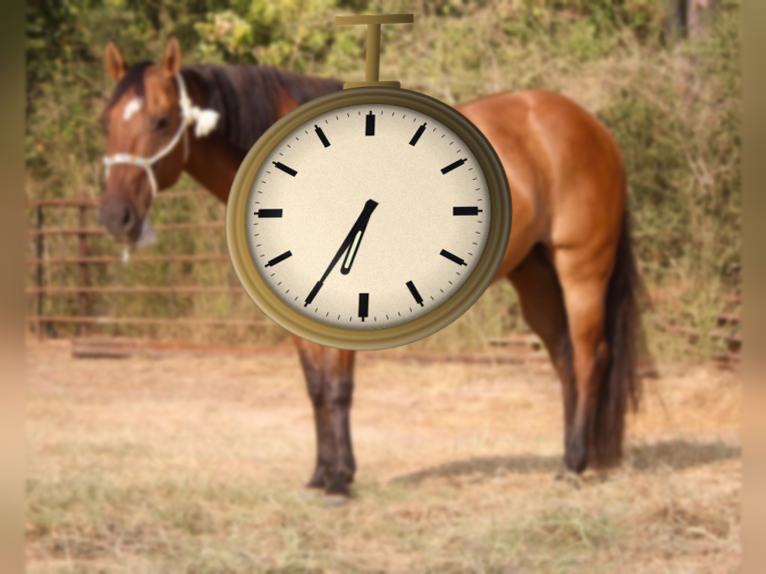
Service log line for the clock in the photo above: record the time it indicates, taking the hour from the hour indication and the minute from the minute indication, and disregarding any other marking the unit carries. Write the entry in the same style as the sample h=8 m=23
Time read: h=6 m=35
